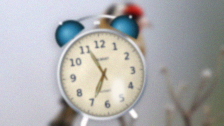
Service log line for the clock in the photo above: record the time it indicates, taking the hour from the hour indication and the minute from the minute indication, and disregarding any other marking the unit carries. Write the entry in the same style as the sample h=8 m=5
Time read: h=6 m=56
